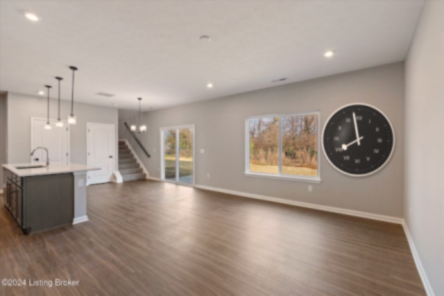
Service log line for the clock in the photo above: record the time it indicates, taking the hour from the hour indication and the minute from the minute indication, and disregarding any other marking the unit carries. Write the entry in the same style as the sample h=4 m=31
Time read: h=7 m=58
